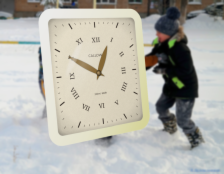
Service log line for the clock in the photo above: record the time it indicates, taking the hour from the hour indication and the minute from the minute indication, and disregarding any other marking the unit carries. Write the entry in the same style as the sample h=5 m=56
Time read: h=12 m=50
